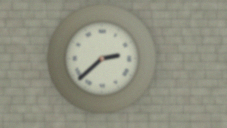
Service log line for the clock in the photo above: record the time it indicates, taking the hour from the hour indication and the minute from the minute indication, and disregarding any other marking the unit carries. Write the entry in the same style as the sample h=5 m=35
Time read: h=2 m=38
